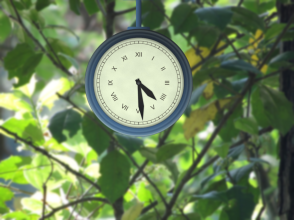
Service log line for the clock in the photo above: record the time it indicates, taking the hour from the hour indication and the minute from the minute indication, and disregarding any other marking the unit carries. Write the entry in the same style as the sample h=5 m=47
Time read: h=4 m=29
